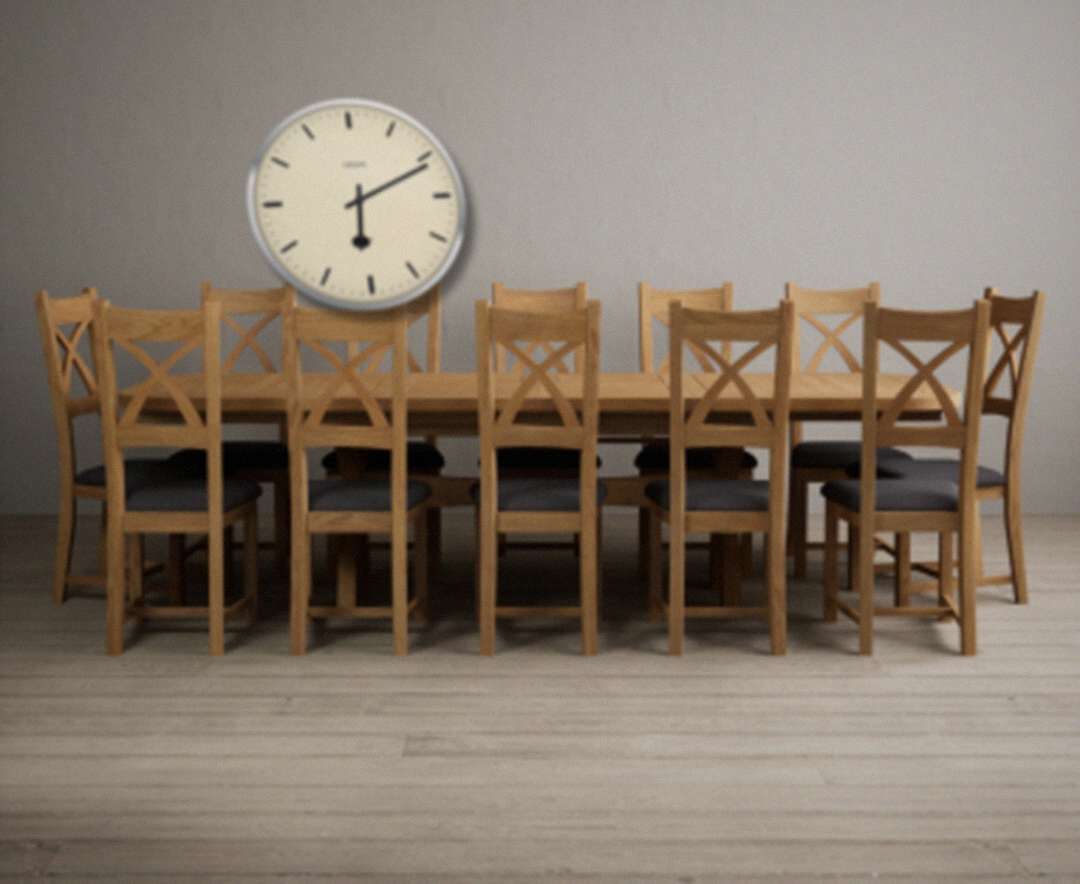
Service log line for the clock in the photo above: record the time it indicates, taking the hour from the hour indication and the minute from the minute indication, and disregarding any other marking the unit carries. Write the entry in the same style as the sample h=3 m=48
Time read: h=6 m=11
